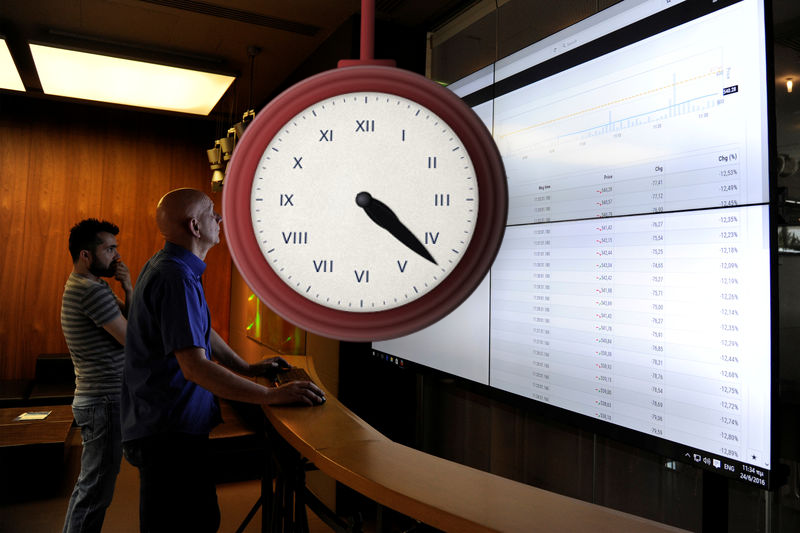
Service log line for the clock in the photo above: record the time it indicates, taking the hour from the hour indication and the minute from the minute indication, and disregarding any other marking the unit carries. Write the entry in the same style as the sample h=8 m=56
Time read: h=4 m=22
